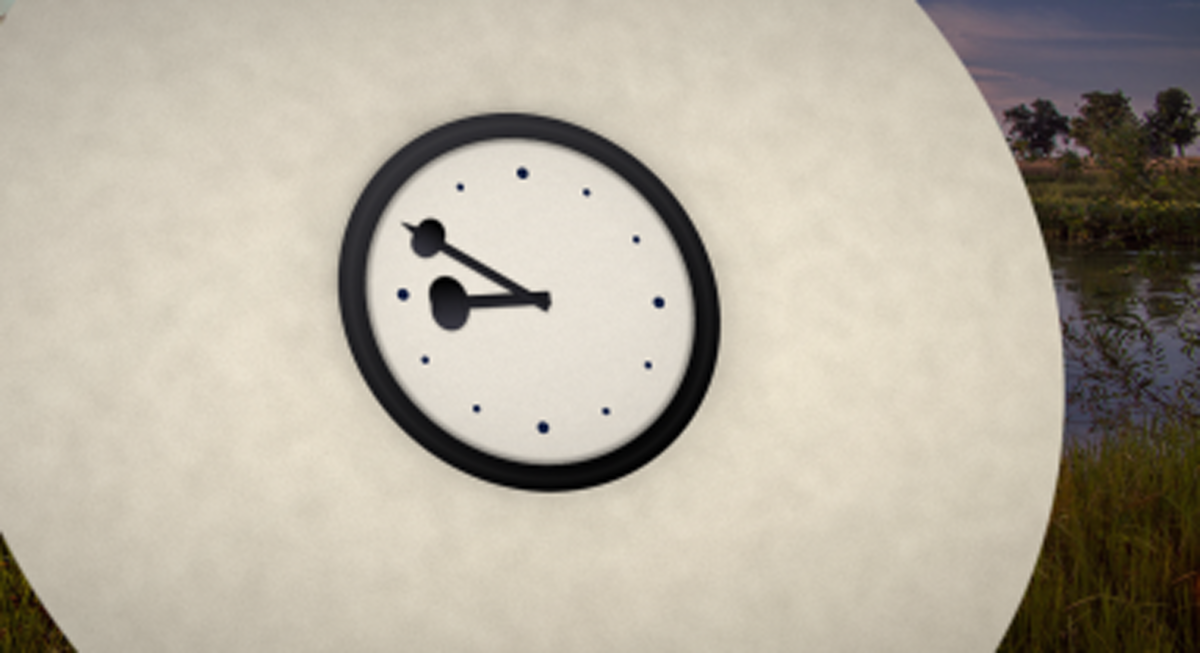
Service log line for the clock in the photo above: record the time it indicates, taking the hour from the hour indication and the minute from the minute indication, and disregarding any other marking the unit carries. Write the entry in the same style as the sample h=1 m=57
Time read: h=8 m=50
